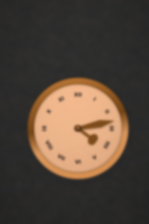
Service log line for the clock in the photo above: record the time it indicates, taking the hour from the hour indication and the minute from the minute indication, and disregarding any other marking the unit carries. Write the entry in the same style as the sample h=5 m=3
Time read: h=4 m=13
